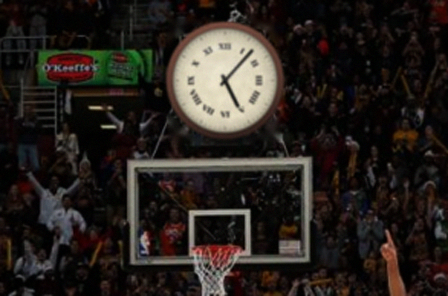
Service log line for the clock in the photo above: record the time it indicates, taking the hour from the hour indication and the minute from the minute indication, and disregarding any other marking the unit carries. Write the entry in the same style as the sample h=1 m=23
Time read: h=5 m=7
